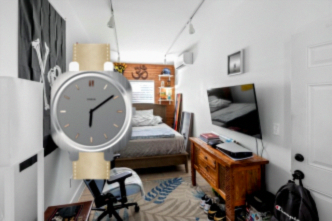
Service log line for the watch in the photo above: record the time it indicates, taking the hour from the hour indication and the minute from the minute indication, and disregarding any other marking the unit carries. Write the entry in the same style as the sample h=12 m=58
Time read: h=6 m=9
